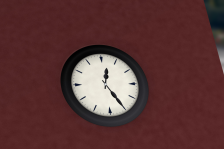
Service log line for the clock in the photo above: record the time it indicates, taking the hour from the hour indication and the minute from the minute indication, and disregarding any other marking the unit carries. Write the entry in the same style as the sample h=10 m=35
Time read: h=12 m=25
